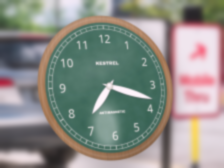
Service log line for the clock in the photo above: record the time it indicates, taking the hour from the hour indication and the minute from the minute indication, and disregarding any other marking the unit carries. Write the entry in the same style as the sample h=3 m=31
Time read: h=7 m=18
